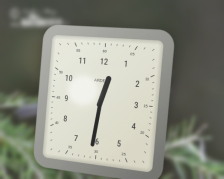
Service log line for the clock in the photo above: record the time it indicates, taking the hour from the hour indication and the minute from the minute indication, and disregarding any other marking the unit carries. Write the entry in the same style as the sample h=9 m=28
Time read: h=12 m=31
